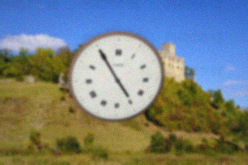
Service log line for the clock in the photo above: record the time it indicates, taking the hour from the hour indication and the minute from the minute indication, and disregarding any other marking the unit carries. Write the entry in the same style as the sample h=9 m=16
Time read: h=4 m=55
